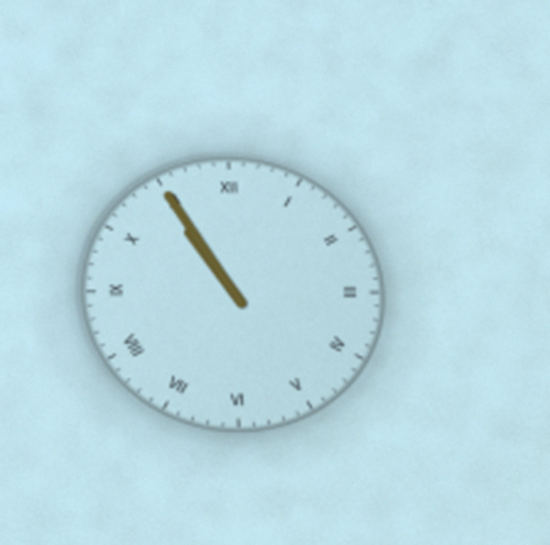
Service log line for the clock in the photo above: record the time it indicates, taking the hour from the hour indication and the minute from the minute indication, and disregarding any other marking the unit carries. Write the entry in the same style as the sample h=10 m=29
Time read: h=10 m=55
